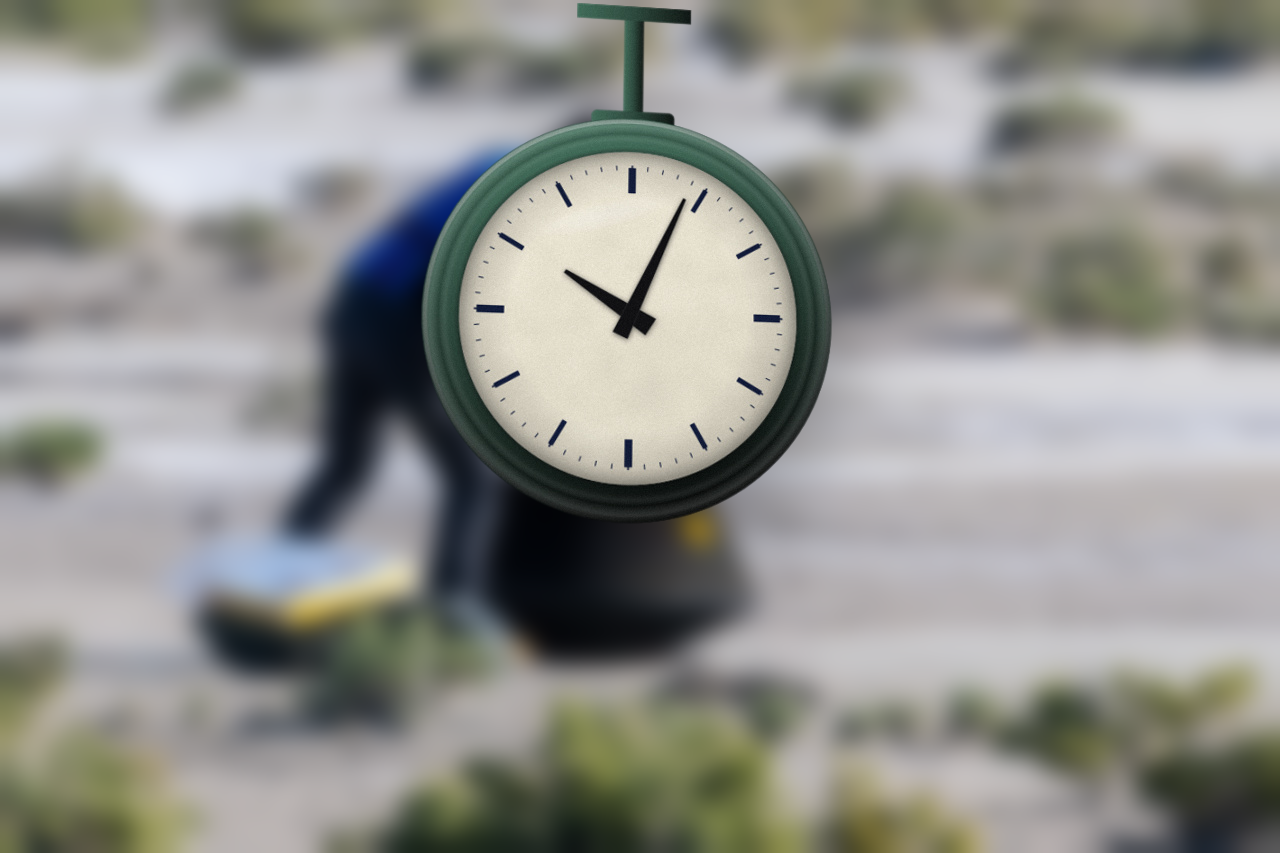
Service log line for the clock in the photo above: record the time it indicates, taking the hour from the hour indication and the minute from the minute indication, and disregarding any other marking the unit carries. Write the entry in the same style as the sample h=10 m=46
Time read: h=10 m=4
